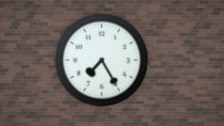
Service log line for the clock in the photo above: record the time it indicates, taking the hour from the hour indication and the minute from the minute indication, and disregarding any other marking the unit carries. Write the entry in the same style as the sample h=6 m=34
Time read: h=7 m=25
